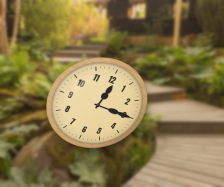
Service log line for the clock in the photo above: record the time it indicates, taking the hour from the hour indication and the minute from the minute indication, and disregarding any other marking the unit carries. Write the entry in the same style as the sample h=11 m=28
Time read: h=12 m=15
